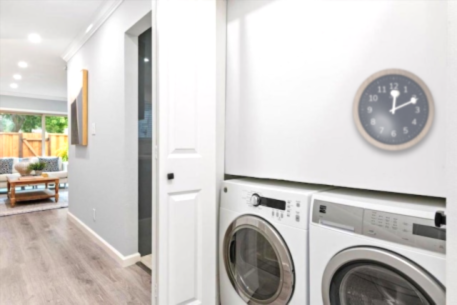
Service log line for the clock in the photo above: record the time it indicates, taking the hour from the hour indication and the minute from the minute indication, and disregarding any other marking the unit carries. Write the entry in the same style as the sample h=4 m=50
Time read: h=12 m=11
